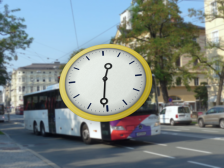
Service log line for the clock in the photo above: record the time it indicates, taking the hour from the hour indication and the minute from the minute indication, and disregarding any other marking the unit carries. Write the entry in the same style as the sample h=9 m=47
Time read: h=12 m=31
